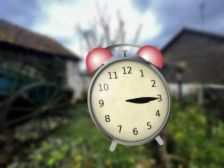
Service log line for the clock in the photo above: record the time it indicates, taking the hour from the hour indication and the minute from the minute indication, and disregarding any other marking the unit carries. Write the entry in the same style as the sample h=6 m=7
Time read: h=3 m=15
